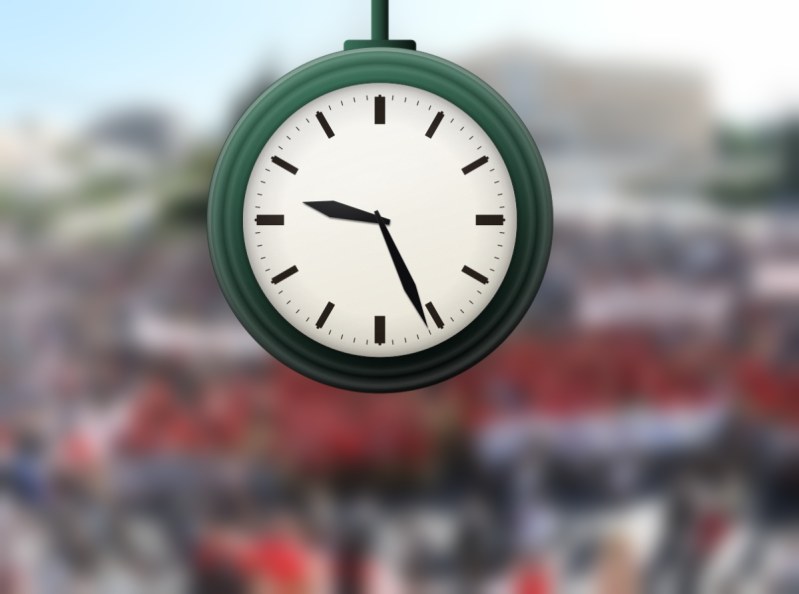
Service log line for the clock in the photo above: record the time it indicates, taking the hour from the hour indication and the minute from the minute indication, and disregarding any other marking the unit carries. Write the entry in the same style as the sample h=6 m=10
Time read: h=9 m=26
